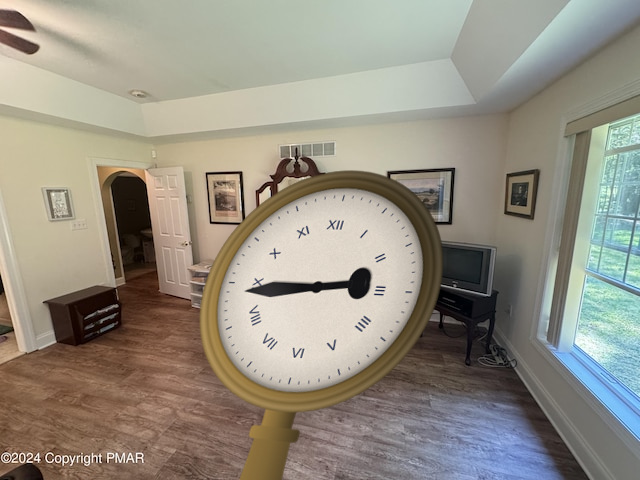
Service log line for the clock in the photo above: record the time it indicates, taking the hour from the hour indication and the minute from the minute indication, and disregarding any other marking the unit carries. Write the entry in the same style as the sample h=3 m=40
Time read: h=2 m=44
